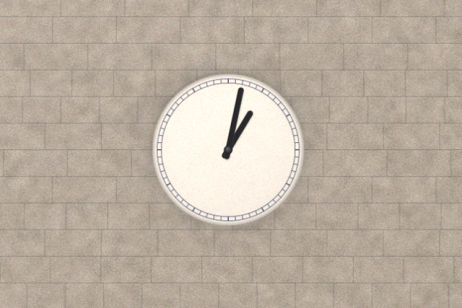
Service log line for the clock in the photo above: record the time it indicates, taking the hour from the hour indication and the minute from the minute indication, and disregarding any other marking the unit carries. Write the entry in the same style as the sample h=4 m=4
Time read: h=1 m=2
